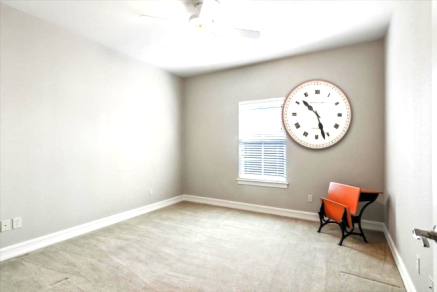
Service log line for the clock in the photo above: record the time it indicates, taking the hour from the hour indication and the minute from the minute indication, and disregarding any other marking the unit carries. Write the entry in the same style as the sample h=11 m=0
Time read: h=10 m=27
